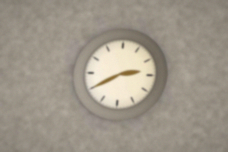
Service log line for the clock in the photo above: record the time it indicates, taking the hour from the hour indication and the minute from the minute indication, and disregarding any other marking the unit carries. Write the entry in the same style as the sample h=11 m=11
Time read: h=2 m=40
